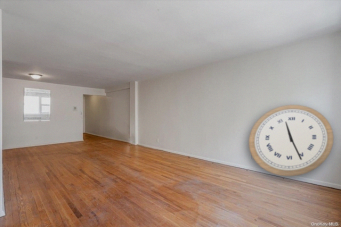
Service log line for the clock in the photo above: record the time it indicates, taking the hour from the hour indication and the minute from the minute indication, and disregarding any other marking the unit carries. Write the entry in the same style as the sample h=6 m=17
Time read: h=11 m=26
